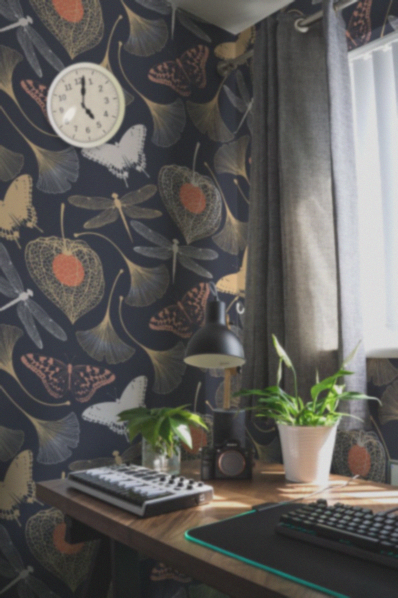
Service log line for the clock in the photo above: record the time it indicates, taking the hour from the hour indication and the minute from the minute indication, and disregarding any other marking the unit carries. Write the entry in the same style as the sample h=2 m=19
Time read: h=5 m=2
